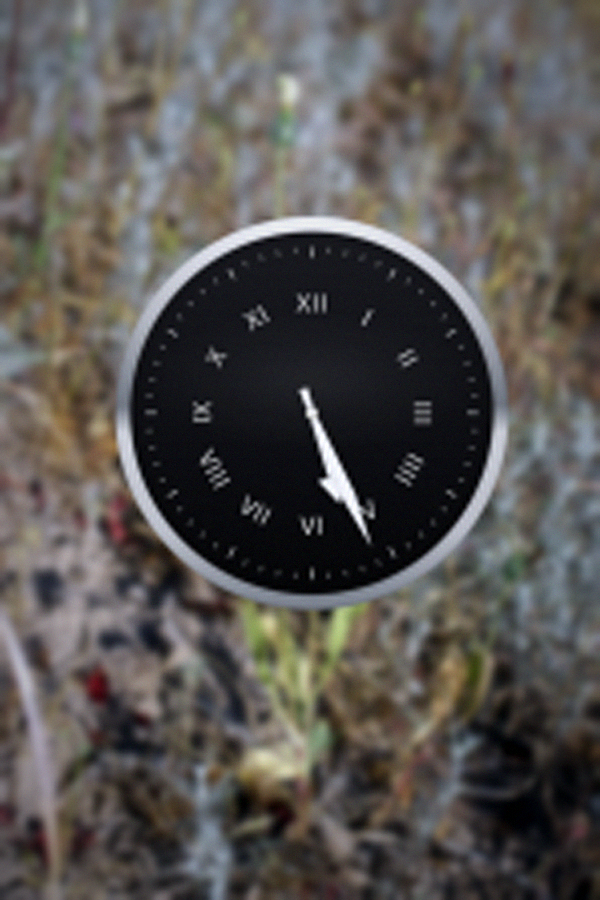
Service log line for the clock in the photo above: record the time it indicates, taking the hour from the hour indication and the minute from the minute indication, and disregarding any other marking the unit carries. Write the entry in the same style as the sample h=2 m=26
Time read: h=5 m=26
